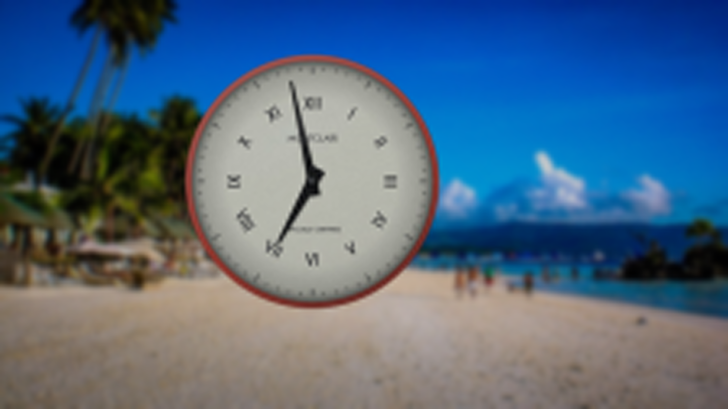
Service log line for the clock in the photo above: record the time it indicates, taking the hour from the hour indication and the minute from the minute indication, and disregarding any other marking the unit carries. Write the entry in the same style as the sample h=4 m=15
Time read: h=6 m=58
